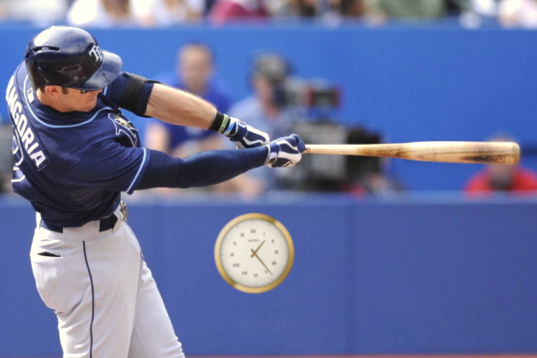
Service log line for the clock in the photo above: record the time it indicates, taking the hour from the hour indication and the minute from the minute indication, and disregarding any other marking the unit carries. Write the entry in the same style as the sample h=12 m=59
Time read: h=1 m=24
